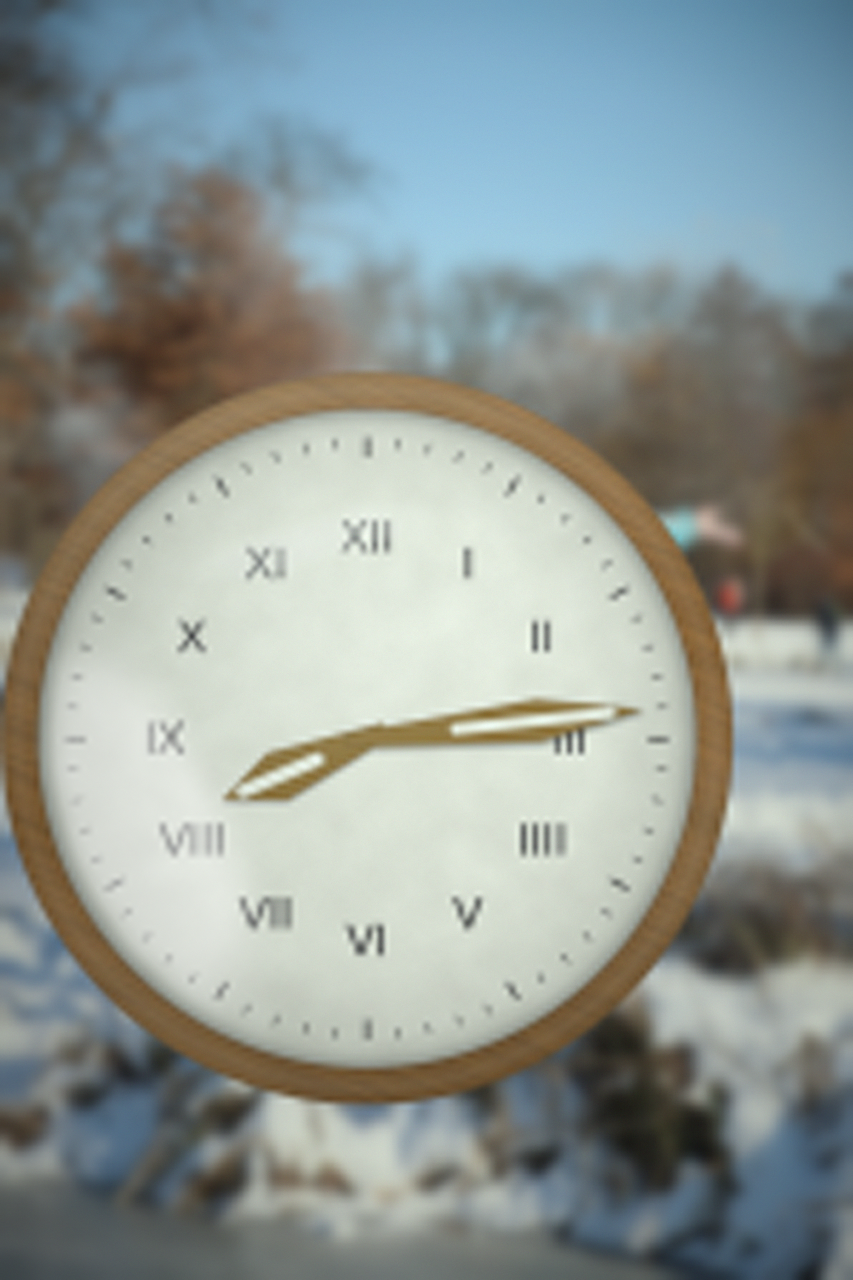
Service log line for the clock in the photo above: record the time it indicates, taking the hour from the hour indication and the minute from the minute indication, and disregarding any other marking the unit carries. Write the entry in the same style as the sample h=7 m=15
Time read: h=8 m=14
